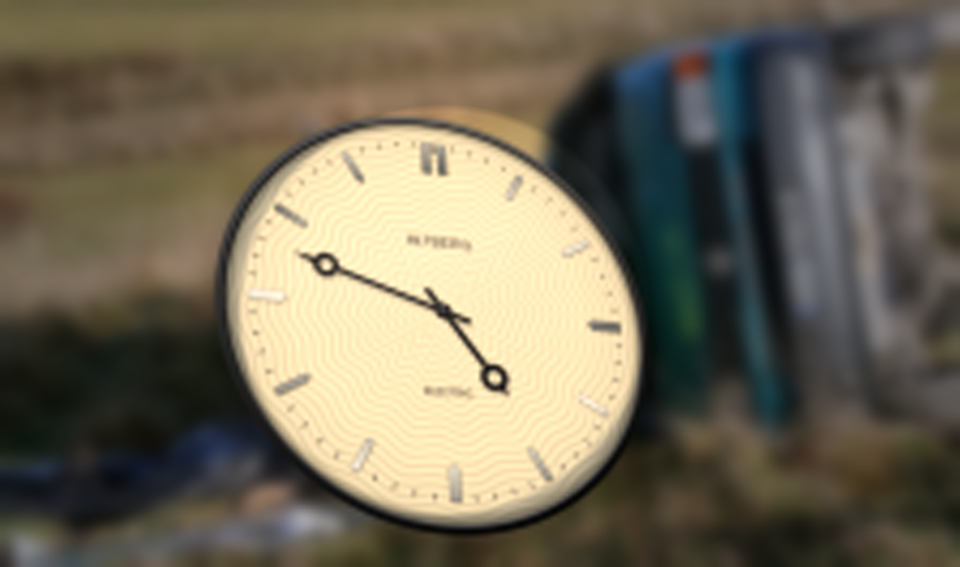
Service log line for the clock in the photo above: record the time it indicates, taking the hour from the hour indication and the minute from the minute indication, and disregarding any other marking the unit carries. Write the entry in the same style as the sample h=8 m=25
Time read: h=4 m=48
